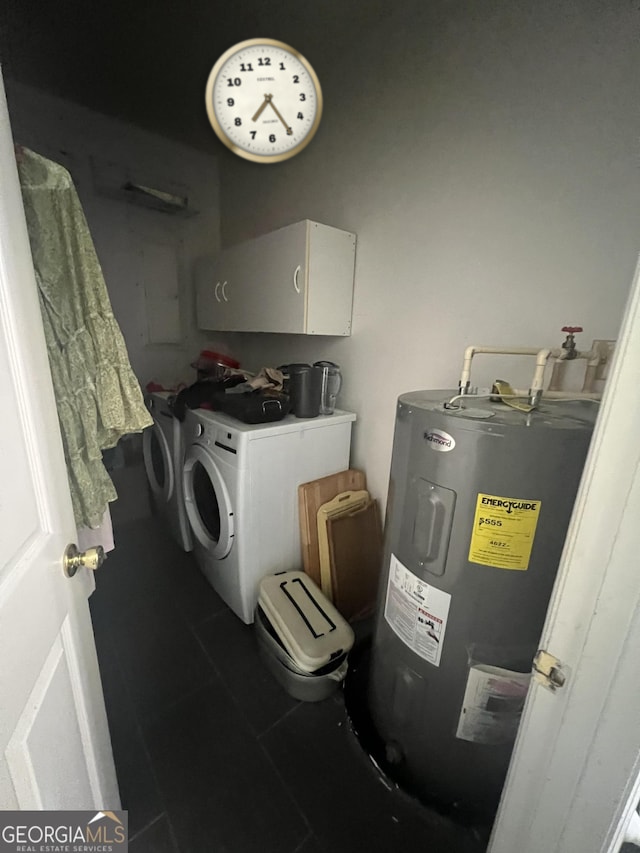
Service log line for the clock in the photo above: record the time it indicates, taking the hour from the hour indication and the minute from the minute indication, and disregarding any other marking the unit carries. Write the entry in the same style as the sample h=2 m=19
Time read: h=7 m=25
